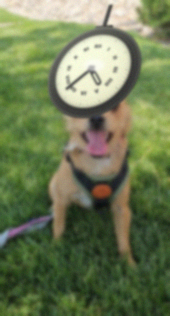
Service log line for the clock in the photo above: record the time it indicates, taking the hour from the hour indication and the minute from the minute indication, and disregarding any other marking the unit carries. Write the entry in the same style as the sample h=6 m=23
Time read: h=4 m=37
